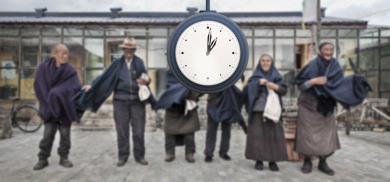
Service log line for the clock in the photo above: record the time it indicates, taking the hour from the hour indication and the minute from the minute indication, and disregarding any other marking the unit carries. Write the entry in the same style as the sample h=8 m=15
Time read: h=1 m=1
